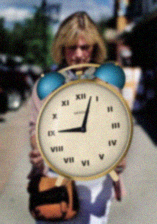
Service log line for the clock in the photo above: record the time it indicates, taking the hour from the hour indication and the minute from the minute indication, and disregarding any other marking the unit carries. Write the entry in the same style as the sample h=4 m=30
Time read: h=9 m=3
